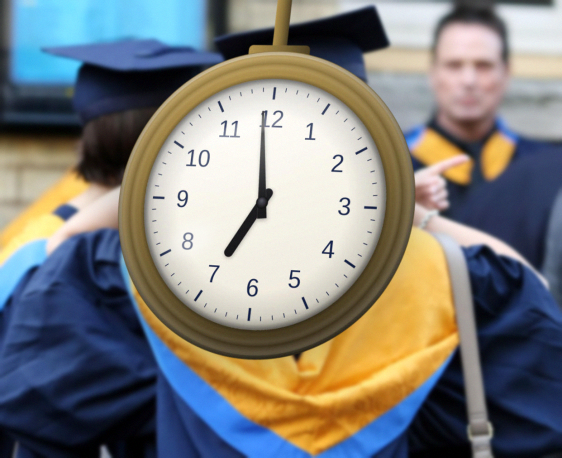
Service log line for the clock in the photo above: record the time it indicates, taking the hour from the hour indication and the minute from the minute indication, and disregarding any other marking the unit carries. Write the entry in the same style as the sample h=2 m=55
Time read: h=6 m=59
